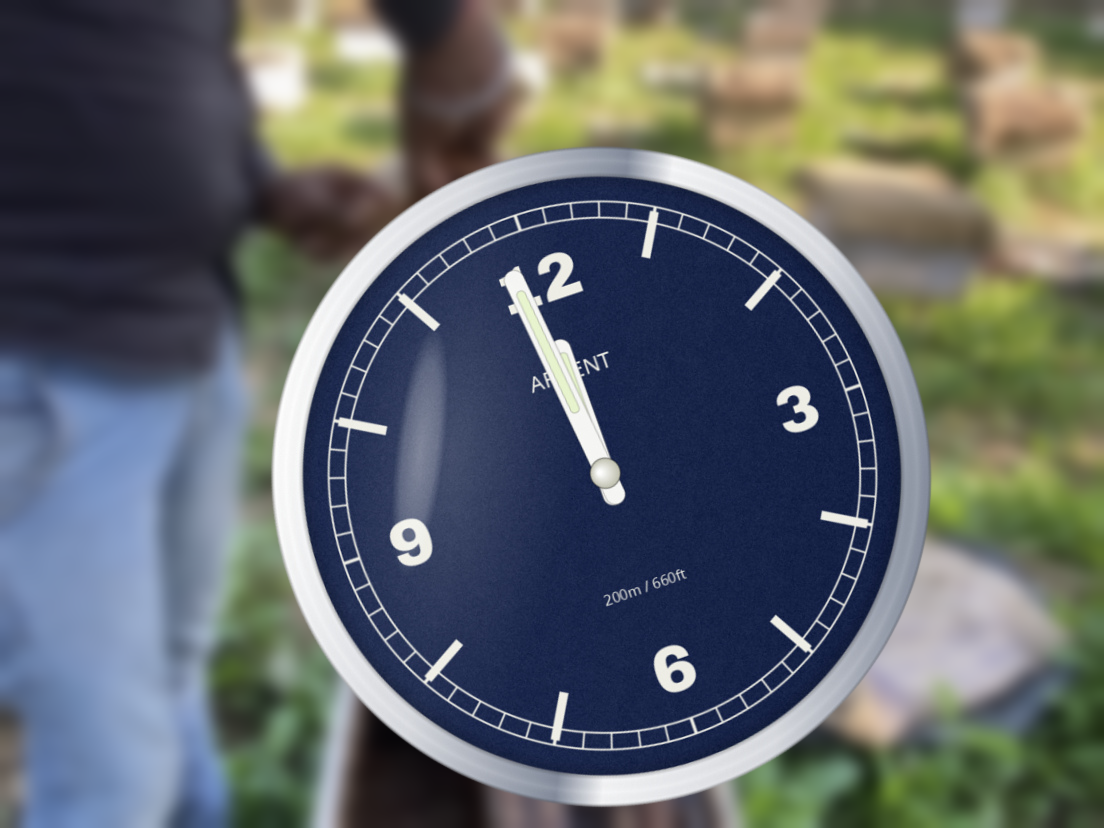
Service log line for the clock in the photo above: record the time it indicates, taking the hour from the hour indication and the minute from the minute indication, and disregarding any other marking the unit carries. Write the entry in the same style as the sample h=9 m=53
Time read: h=11 m=59
